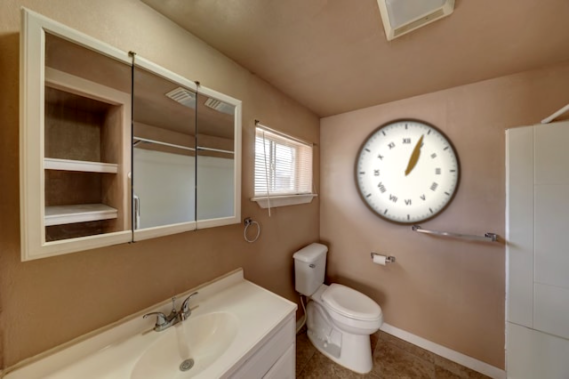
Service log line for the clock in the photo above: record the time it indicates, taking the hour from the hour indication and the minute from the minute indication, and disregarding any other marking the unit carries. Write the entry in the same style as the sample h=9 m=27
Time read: h=1 m=4
